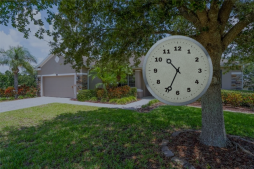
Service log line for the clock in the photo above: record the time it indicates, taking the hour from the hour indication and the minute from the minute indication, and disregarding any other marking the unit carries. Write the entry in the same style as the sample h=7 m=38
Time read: h=10 m=34
